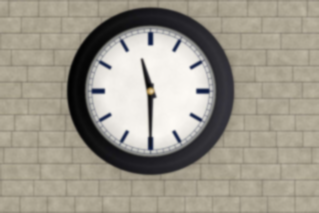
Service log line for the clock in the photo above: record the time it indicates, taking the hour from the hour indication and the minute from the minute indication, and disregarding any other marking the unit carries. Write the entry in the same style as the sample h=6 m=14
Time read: h=11 m=30
